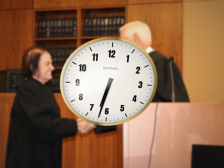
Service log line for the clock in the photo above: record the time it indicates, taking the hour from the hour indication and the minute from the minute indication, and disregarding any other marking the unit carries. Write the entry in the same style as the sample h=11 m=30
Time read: h=6 m=32
